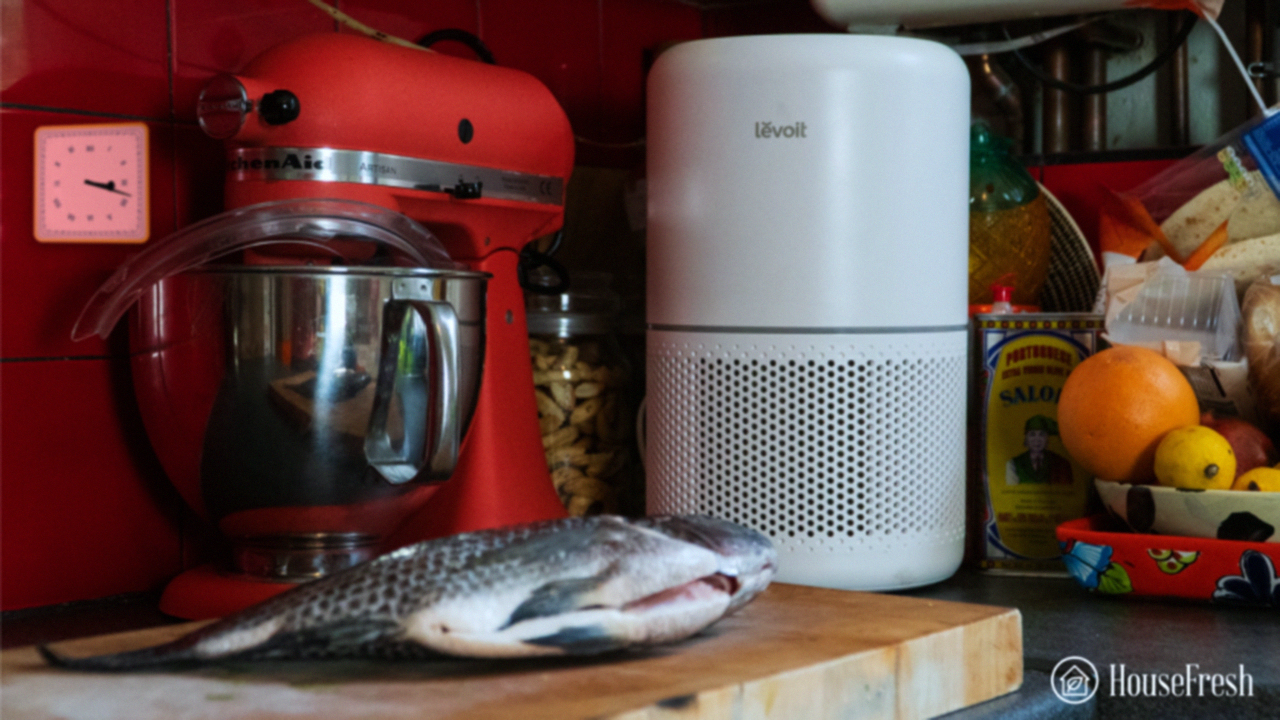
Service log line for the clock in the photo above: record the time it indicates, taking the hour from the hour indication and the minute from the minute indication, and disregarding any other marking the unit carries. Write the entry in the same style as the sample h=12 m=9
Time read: h=3 m=18
